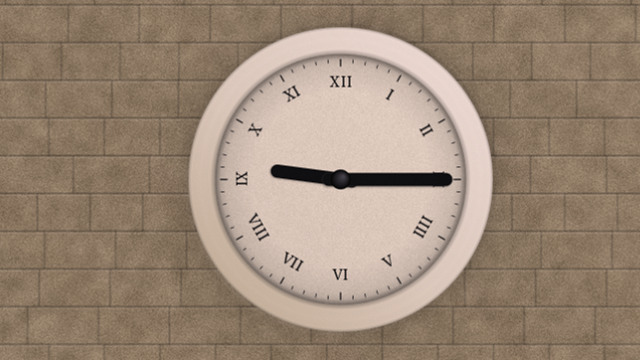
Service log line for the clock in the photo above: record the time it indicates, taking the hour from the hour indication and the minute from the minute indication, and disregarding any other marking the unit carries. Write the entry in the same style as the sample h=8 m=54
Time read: h=9 m=15
